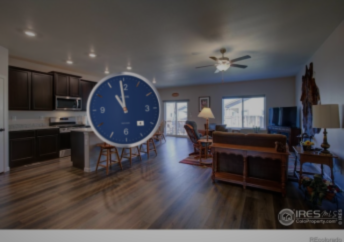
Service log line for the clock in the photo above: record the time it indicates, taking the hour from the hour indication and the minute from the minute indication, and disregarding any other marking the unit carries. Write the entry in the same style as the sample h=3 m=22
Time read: h=10 m=59
